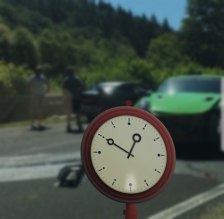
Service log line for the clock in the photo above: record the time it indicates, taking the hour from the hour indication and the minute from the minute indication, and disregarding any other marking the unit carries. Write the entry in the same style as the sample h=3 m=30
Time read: h=12 m=50
